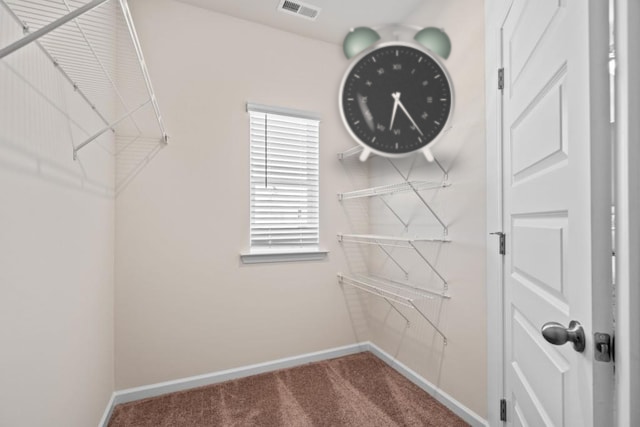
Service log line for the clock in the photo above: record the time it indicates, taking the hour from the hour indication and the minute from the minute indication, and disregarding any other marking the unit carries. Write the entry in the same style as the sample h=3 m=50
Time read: h=6 m=24
